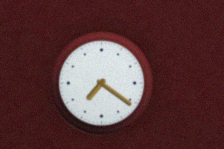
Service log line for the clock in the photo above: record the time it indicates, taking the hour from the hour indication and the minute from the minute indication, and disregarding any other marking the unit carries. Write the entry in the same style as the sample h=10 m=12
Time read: h=7 m=21
